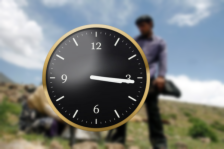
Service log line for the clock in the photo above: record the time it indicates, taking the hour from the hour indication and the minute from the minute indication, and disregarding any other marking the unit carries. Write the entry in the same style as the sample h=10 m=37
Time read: h=3 m=16
